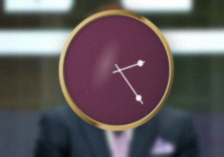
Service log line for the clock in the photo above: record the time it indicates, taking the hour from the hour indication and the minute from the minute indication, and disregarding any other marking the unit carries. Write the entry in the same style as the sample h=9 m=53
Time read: h=2 m=24
